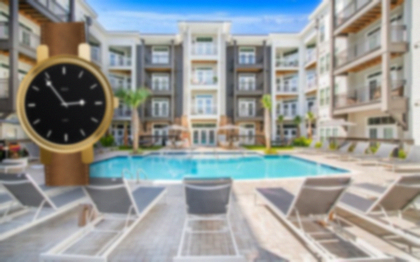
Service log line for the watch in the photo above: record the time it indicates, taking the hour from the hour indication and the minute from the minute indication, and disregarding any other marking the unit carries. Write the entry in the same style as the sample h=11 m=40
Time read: h=2 m=54
